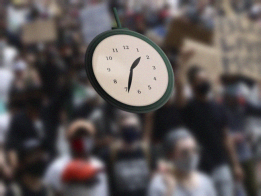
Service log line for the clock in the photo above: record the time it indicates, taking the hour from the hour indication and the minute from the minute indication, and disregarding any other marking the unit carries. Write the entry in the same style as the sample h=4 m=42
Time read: h=1 m=34
